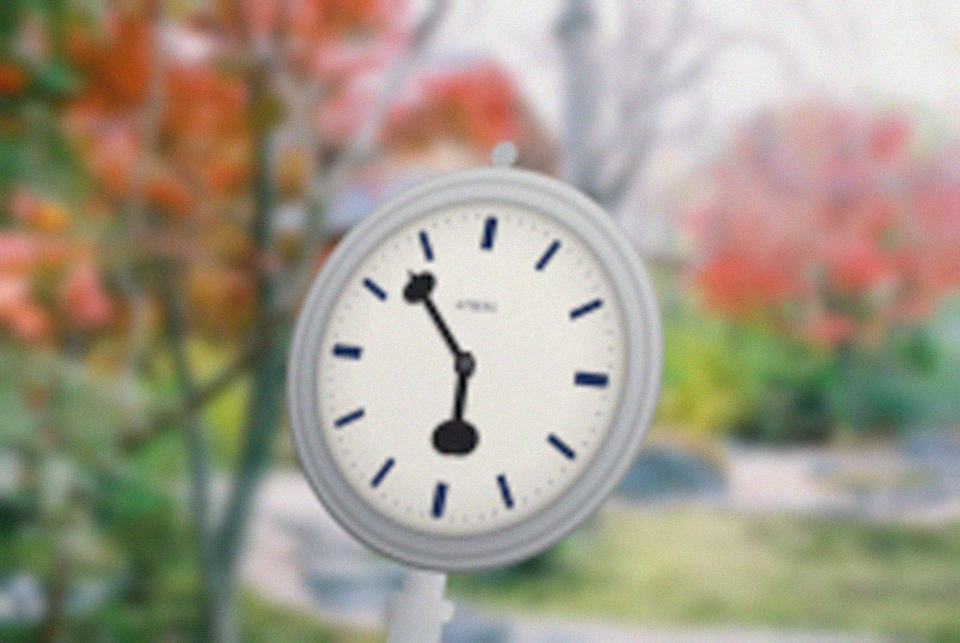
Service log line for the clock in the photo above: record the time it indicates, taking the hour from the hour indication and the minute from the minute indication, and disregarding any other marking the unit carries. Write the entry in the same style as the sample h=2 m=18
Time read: h=5 m=53
